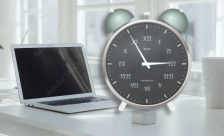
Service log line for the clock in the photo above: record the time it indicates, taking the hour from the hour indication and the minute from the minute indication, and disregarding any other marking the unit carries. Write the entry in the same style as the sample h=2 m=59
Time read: h=2 m=55
